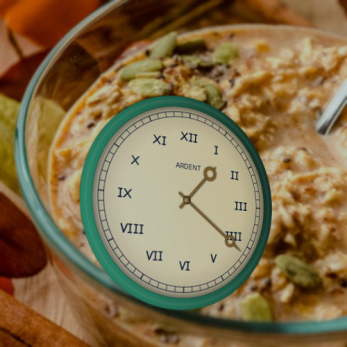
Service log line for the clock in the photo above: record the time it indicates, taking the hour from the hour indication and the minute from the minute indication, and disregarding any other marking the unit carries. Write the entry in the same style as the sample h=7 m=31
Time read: h=1 m=21
